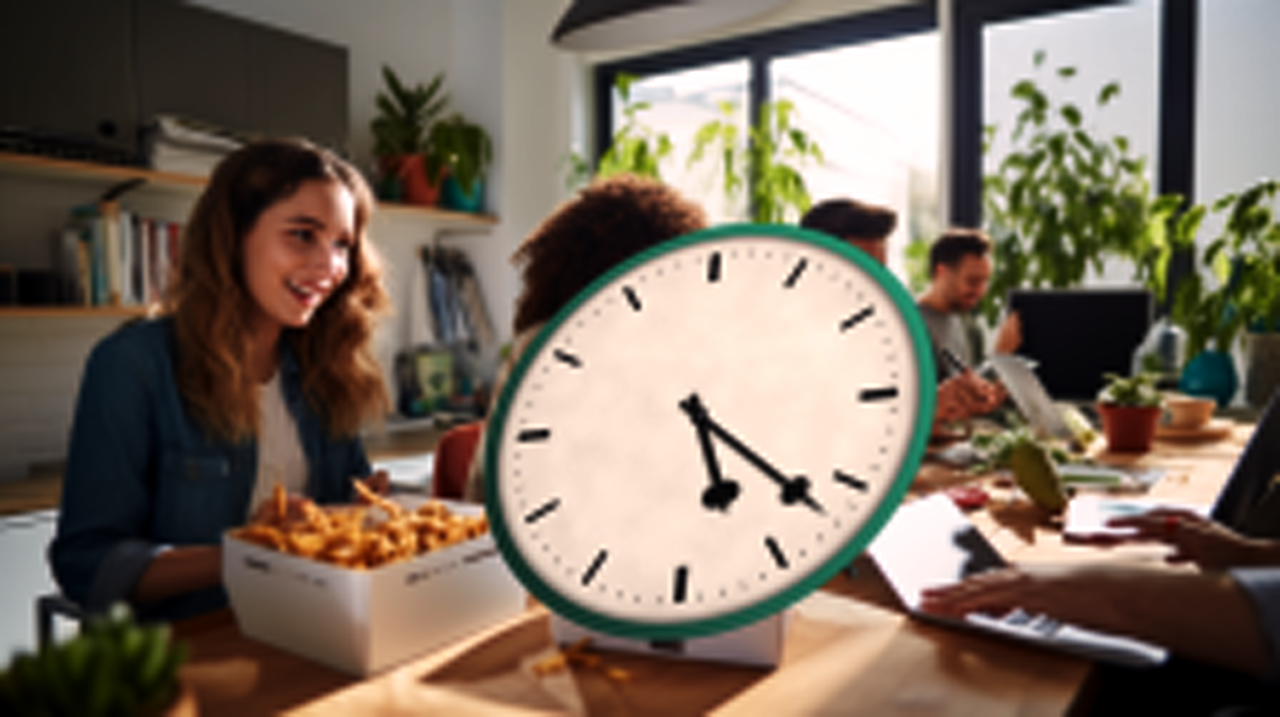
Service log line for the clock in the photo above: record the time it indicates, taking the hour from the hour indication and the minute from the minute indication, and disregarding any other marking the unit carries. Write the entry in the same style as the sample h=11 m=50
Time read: h=5 m=22
